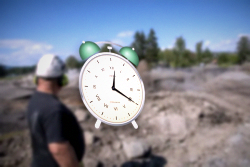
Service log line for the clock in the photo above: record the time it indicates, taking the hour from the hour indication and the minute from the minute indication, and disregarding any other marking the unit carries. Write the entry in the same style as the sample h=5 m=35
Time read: h=12 m=20
